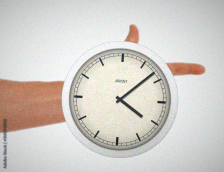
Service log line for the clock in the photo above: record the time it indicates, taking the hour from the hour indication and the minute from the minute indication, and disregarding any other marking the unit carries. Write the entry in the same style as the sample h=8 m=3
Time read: h=4 m=8
